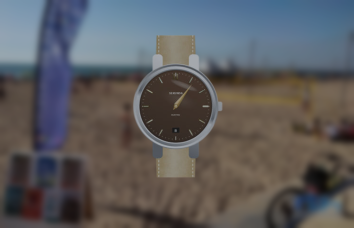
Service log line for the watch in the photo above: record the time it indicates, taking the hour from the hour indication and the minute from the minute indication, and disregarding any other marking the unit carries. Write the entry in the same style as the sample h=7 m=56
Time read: h=1 m=6
